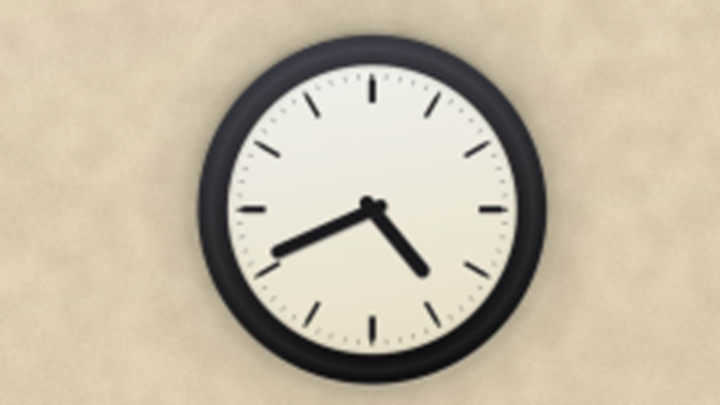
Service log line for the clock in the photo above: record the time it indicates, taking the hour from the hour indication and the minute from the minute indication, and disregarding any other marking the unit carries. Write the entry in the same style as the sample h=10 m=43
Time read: h=4 m=41
